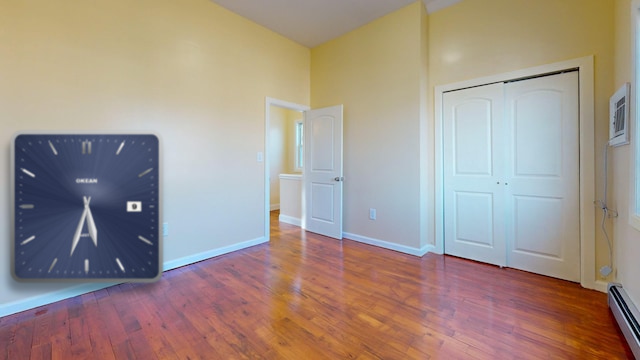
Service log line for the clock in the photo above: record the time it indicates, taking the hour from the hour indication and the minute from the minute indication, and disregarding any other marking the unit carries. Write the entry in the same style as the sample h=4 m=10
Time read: h=5 m=33
